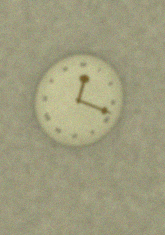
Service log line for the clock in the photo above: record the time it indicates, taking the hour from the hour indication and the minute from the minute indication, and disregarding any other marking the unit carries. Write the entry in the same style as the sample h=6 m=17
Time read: h=12 m=18
